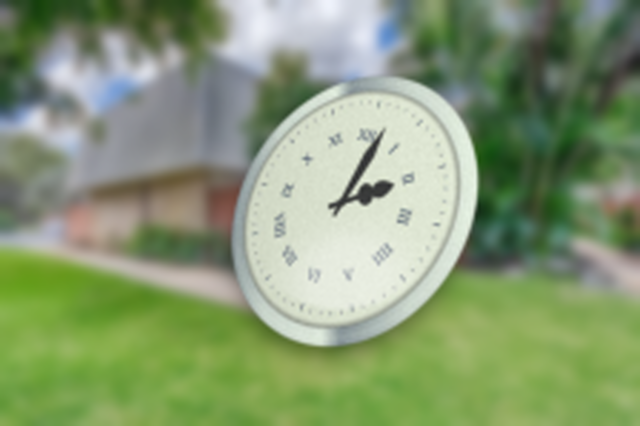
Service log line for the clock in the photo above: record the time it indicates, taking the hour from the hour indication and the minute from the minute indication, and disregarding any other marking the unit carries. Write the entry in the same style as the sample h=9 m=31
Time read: h=2 m=2
